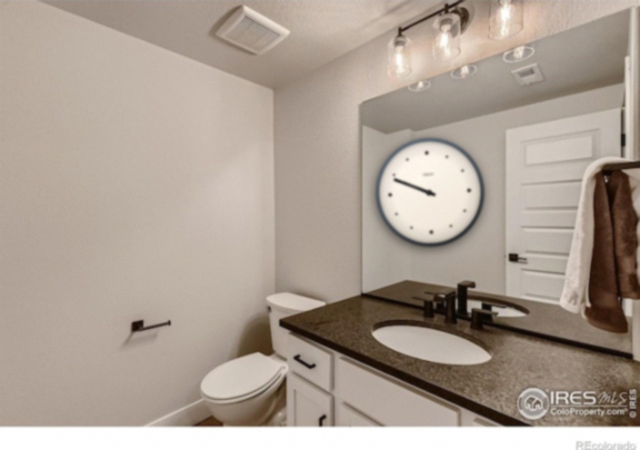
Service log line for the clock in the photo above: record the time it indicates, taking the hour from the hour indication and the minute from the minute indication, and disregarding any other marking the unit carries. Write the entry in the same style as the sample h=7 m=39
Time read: h=9 m=49
